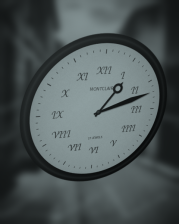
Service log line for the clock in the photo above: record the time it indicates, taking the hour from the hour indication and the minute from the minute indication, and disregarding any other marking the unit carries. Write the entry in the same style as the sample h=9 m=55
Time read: h=1 m=12
